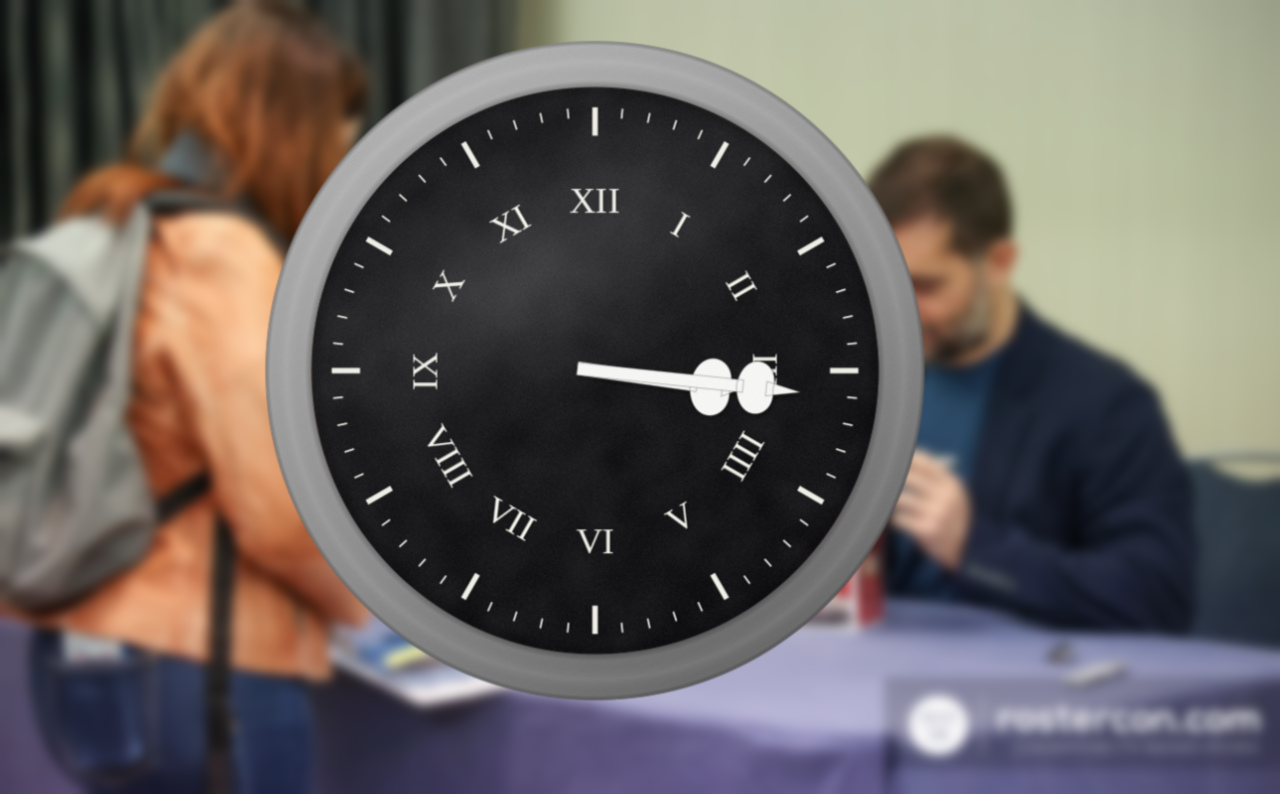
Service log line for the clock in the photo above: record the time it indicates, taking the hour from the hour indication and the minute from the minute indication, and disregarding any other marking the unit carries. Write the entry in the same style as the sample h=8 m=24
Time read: h=3 m=16
